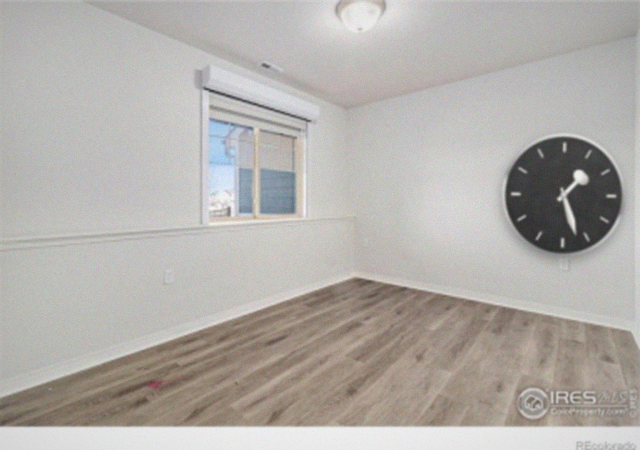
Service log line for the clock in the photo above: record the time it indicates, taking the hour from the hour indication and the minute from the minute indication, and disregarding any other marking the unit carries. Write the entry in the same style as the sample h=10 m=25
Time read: h=1 m=27
